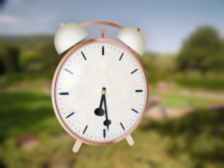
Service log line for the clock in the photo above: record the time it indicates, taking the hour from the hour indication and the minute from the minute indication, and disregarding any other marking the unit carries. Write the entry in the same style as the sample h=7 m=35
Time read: h=6 m=29
